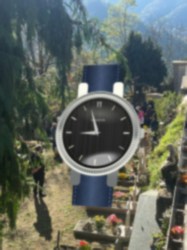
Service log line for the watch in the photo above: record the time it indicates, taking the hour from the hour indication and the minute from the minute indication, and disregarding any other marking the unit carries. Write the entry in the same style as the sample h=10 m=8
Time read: h=8 m=57
